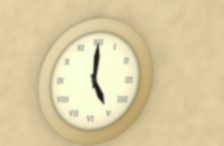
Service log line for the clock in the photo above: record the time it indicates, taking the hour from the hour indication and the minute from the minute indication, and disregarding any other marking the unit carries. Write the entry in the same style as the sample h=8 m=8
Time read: h=5 m=0
